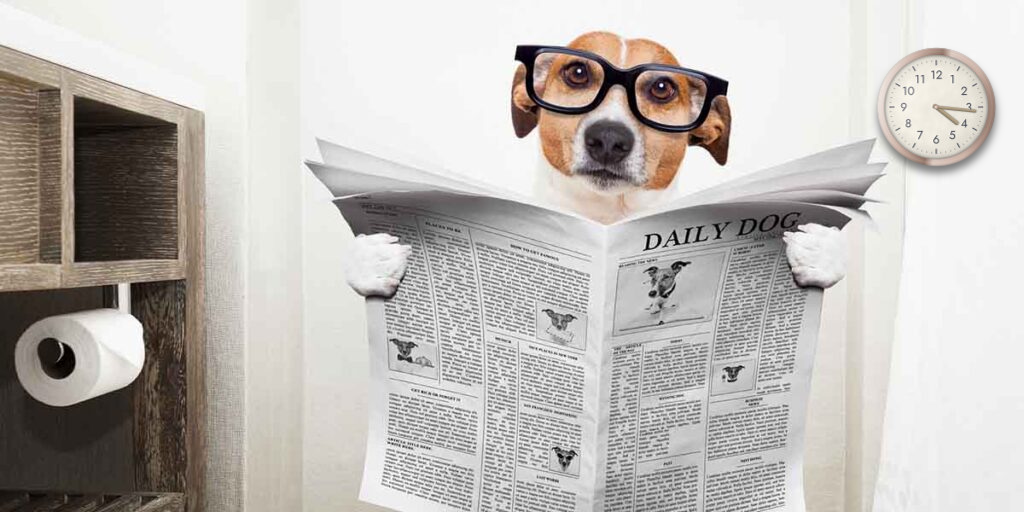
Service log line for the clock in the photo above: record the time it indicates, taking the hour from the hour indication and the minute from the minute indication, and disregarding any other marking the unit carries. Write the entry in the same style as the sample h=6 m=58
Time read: h=4 m=16
